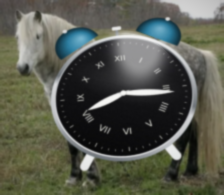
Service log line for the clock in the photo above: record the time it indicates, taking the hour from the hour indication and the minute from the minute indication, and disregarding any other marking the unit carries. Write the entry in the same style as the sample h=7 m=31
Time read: h=8 m=16
